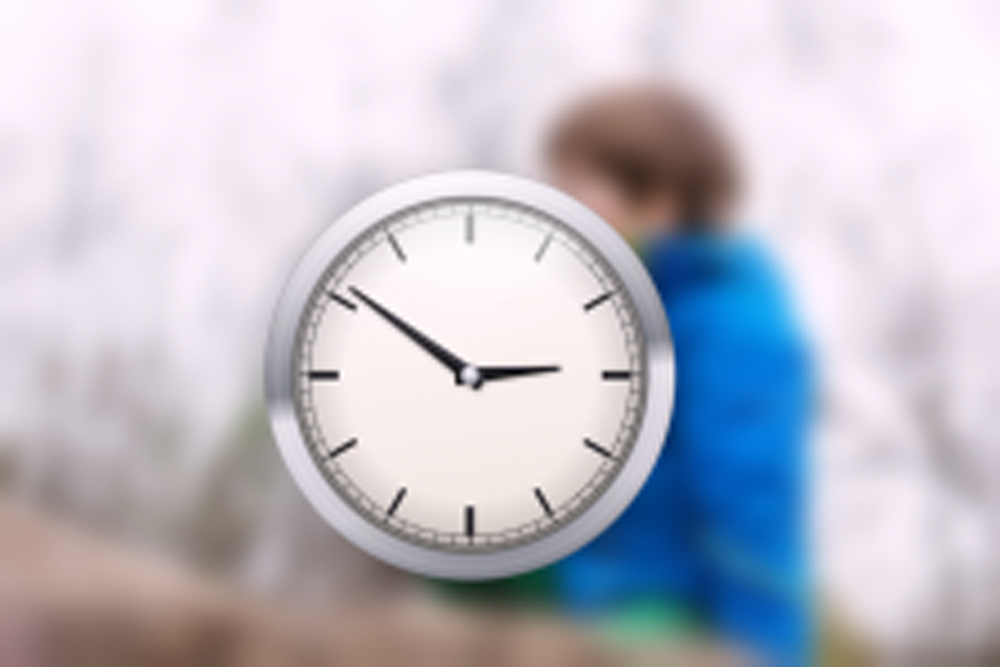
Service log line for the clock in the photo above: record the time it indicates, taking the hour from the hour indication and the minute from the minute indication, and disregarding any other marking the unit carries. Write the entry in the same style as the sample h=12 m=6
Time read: h=2 m=51
